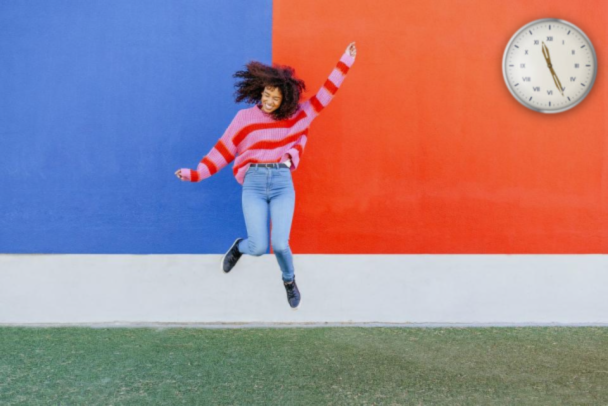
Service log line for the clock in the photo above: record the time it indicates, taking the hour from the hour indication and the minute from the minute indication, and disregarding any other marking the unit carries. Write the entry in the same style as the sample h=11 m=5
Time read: h=11 m=26
